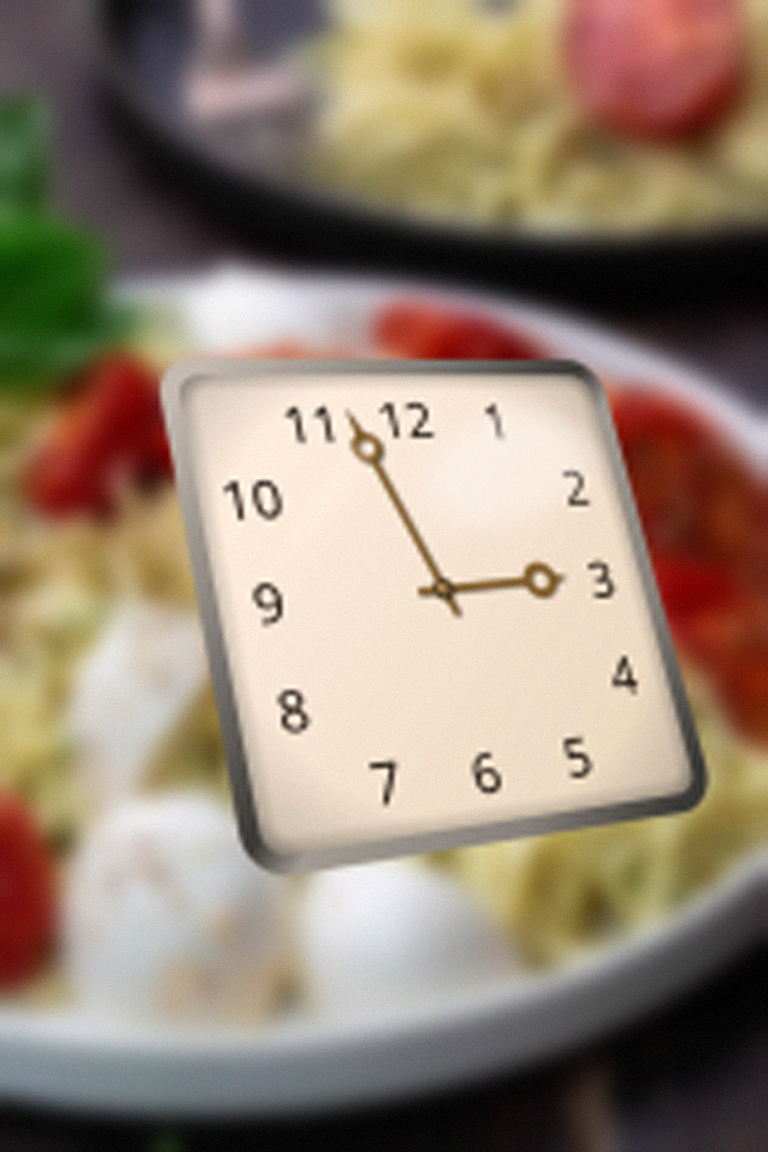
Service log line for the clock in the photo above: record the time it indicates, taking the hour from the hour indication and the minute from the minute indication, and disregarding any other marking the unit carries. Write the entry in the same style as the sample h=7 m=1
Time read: h=2 m=57
